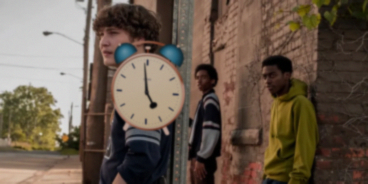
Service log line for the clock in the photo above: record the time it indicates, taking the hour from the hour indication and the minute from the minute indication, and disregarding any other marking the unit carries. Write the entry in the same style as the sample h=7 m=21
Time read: h=4 m=59
